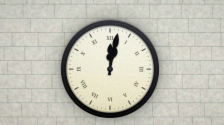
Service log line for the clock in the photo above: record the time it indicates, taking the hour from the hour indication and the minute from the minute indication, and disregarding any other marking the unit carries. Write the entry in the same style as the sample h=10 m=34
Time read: h=12 m=2
